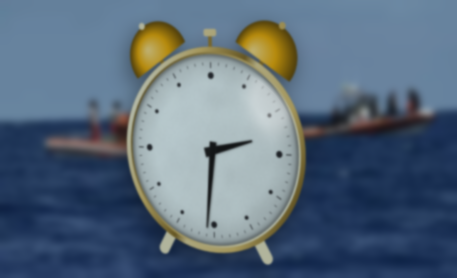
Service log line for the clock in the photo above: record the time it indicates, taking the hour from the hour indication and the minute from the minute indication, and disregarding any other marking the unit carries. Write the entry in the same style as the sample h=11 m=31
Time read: h=2 m=31
